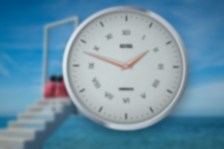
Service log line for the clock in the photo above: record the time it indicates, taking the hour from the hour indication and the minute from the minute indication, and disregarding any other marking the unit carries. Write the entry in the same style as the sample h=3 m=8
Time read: h=1 m=48
